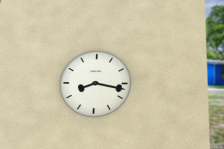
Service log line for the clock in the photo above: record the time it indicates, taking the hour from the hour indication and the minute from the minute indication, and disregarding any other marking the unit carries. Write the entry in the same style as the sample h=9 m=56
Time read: h=8 m=17
